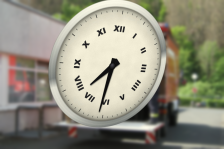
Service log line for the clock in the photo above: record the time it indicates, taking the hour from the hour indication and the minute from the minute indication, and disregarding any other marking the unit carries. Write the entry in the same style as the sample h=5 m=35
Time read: h=7 m=31
